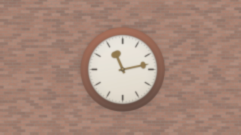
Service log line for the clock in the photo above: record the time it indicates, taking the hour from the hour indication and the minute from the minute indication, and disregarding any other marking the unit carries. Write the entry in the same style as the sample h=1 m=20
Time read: h=11 m=13
